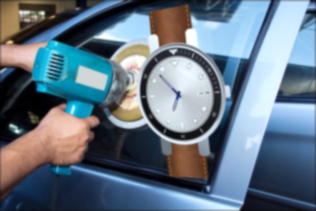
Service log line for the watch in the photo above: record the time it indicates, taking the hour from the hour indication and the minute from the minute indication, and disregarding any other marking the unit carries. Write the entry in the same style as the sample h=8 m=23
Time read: h=6 m=53
